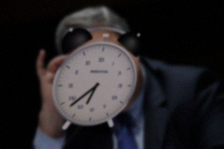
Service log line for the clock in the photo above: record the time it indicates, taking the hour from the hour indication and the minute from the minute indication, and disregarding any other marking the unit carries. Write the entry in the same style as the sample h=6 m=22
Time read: h=6 m=38
